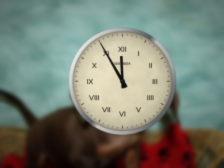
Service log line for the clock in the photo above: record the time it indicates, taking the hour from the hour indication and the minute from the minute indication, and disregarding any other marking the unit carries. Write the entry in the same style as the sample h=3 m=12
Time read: h=11 m=55
